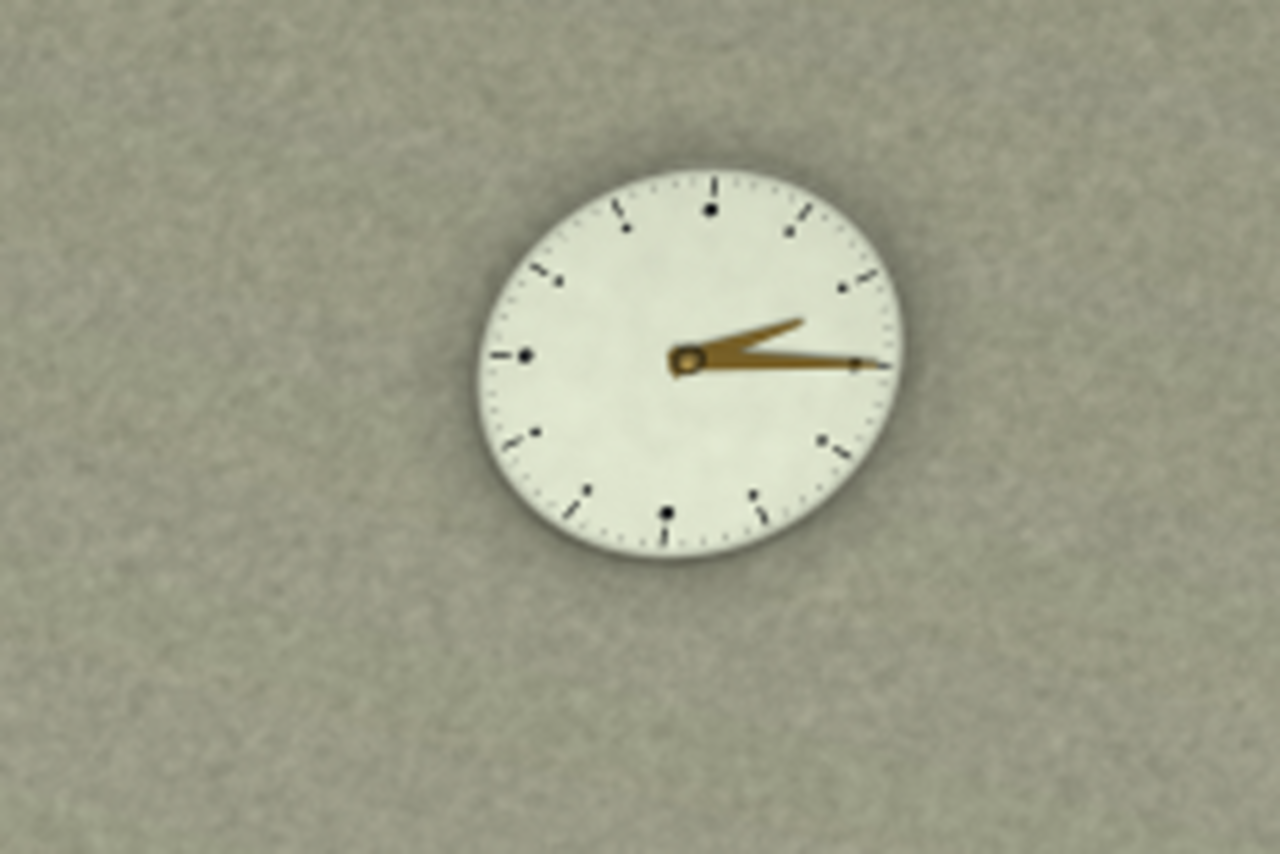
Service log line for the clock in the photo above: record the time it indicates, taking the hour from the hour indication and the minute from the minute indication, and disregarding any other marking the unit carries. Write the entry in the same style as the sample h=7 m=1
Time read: h=2 m=15
